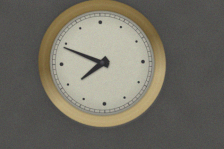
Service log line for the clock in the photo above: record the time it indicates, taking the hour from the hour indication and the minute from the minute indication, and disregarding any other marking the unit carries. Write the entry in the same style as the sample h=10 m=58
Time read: h=7 m=49
